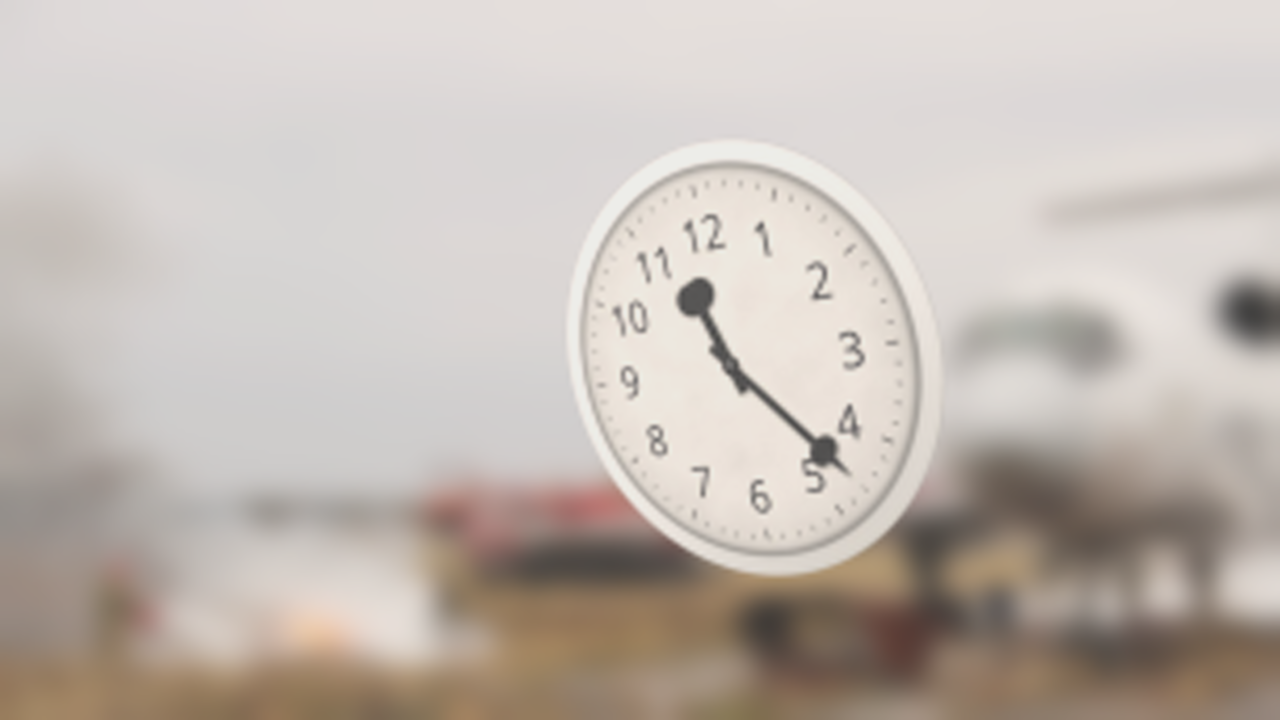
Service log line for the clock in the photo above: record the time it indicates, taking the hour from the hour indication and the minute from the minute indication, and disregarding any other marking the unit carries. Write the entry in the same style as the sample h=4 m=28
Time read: h=11 m=23
